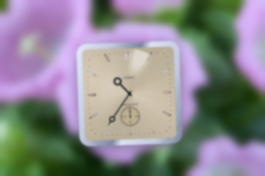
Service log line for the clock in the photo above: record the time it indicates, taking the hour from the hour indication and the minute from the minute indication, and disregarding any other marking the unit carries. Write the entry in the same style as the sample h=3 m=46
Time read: h=10 m=36
